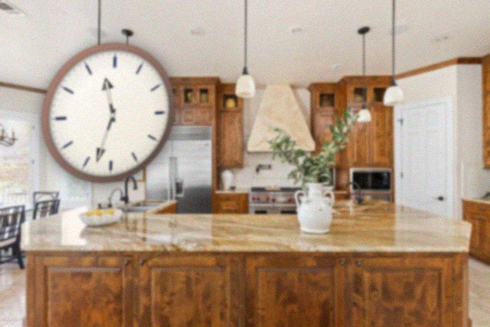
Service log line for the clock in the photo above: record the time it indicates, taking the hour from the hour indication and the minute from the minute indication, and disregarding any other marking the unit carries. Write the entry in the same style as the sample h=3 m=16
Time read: h=11 m=33
